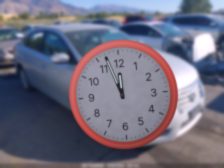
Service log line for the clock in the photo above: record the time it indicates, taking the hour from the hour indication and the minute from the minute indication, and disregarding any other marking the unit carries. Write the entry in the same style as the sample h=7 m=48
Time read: h=11 m=57
